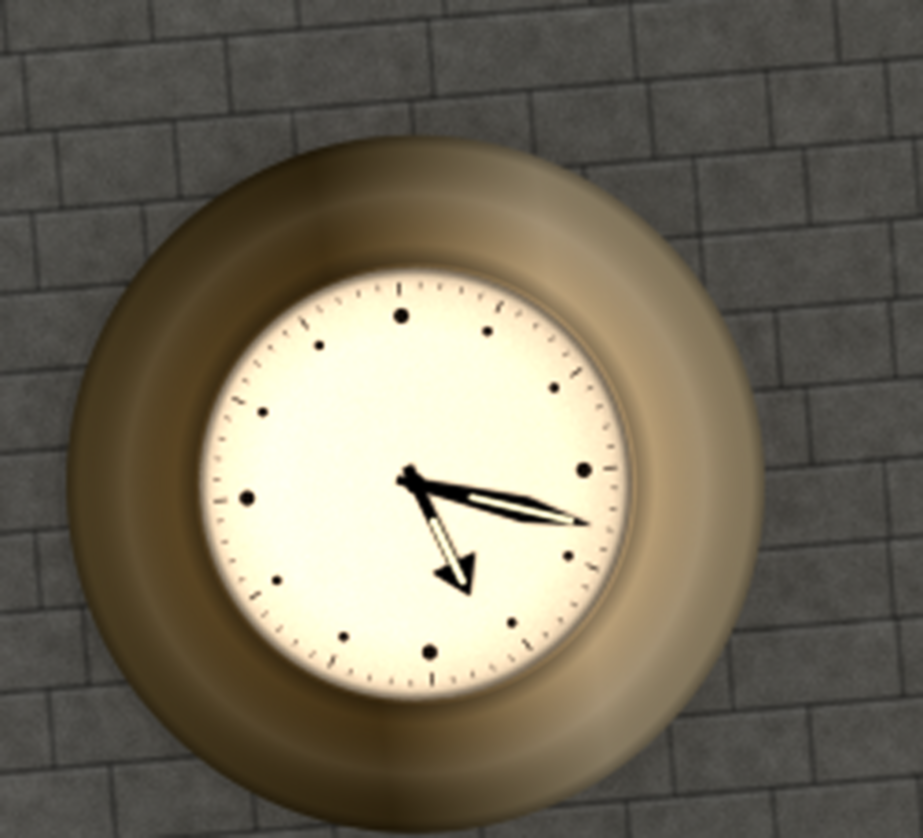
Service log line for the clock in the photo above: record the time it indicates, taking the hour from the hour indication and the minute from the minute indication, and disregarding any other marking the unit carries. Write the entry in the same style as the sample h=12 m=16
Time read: h=5 m=18
